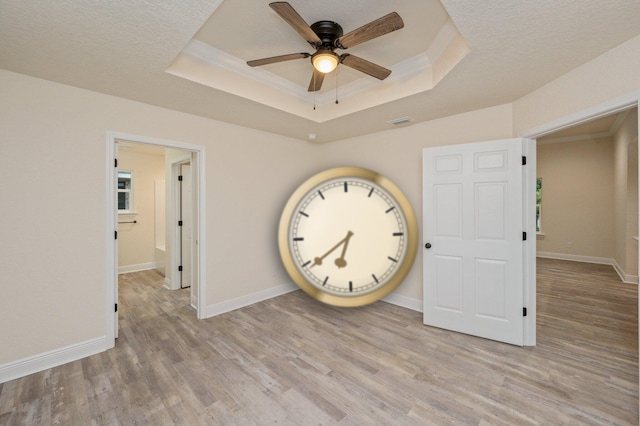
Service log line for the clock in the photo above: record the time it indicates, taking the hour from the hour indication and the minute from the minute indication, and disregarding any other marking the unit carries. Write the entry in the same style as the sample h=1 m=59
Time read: h=6 m=39
